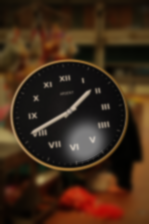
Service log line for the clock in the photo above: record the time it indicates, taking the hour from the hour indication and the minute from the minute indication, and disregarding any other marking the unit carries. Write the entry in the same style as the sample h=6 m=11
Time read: h=1 m=41
